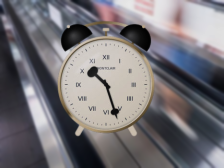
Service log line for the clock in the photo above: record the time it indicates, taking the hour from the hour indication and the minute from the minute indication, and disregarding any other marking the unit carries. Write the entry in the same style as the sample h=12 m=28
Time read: h=10 m=27
